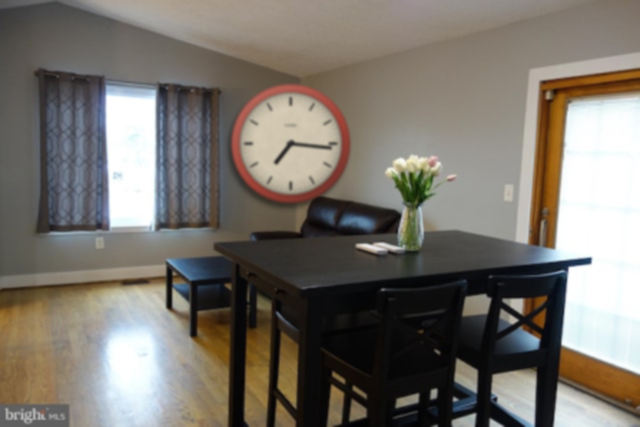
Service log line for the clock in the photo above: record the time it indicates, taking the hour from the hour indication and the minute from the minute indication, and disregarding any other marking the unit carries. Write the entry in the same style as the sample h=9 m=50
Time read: h=7 m=16
